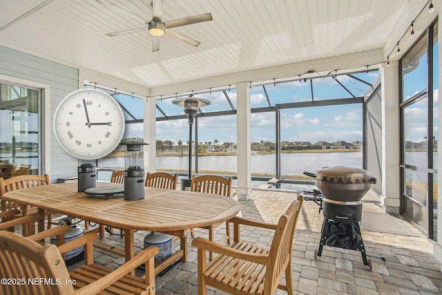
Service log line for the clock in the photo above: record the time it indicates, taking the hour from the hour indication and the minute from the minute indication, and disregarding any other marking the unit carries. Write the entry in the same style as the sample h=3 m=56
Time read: h=2 m=58
